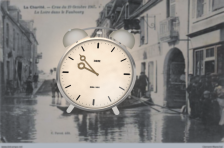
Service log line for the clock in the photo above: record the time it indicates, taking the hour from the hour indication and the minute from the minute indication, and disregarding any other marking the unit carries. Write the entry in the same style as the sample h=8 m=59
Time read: h=9 m=53
